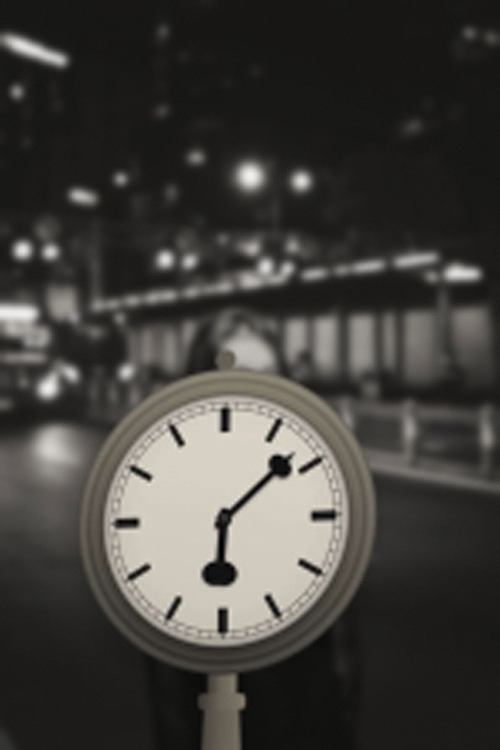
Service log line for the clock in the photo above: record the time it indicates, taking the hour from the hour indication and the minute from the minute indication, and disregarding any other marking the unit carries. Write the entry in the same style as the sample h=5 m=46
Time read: h=6 m=8
